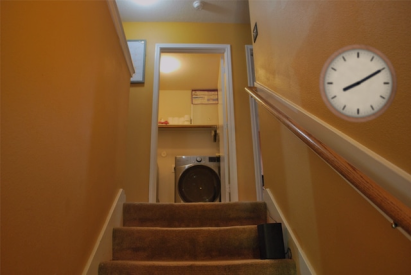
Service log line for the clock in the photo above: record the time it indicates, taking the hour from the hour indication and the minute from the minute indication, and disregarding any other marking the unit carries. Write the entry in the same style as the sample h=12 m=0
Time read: h=8 m=10
